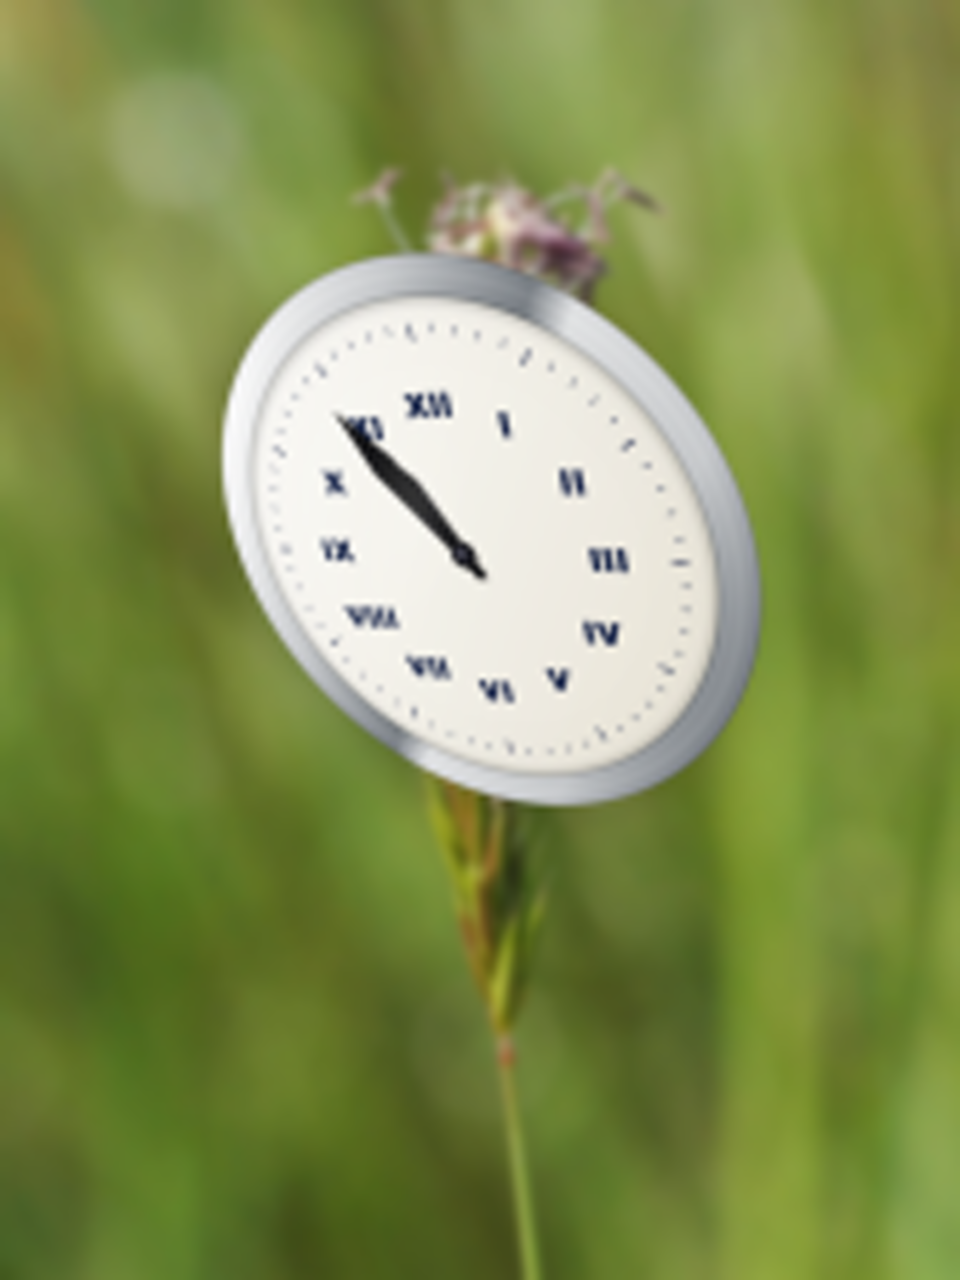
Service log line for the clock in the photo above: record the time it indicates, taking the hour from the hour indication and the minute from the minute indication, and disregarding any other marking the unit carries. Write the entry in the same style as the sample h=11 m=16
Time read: h=10 m=54
